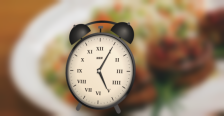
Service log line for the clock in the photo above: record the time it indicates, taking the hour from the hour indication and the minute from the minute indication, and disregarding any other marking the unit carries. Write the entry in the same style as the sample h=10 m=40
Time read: h=5 m=5
